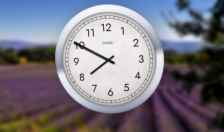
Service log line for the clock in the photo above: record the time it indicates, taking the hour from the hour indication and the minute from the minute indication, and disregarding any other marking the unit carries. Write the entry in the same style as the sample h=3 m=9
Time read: h=7 m=50
